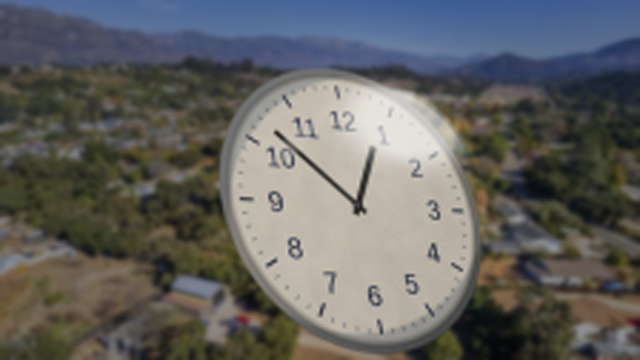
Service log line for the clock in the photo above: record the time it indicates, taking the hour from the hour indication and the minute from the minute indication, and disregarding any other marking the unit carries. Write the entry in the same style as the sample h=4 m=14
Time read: h=12 m=52
